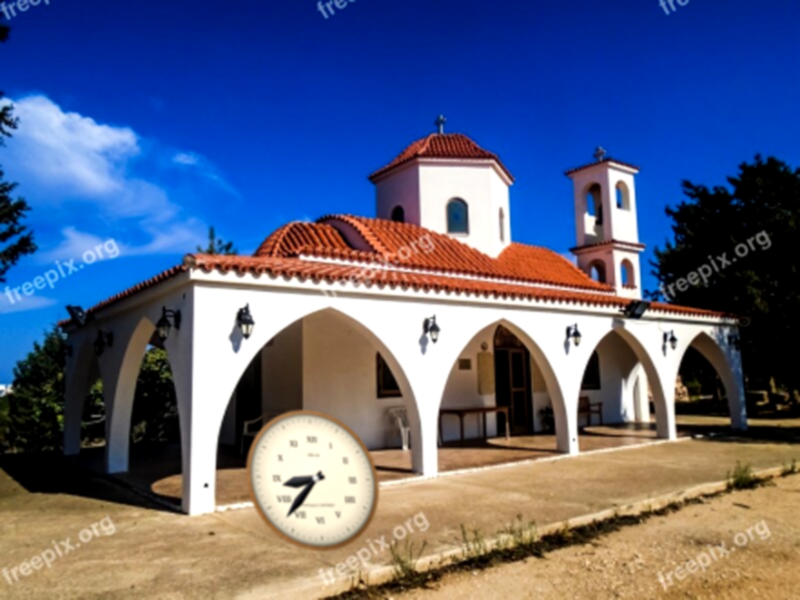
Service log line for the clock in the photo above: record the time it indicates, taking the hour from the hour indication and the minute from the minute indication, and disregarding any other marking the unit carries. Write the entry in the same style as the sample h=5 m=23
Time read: h=8 m=37
